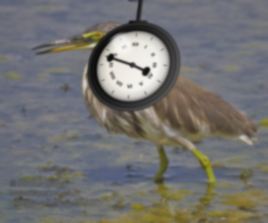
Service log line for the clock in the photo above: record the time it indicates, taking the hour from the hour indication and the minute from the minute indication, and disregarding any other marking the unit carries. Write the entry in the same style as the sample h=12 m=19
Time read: h=3 m=48
